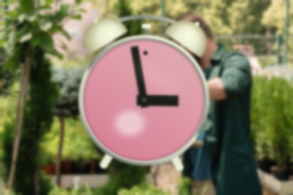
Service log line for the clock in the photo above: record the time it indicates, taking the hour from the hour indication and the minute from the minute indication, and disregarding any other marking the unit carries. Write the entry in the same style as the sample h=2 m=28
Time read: h=2 m=58
